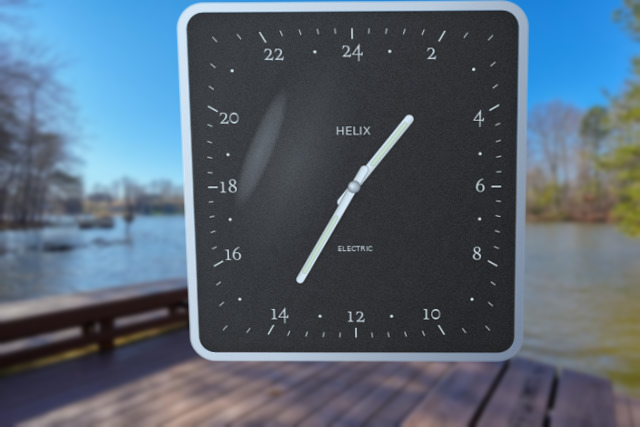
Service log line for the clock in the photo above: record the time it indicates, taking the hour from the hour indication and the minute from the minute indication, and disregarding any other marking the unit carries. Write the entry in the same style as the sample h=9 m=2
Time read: h=2 m=35
